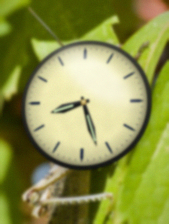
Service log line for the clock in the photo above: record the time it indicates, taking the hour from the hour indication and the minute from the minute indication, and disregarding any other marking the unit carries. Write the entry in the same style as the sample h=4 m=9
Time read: h=8 m=27
